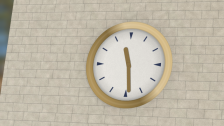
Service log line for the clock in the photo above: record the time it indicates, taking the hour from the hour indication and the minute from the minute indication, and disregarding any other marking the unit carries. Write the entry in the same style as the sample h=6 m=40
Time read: h=11 m=29
